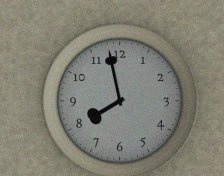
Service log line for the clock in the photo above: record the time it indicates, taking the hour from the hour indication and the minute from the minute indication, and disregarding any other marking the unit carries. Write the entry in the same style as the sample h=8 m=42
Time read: h=7 m=58
